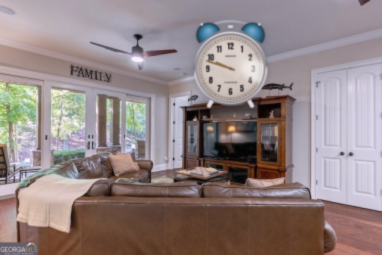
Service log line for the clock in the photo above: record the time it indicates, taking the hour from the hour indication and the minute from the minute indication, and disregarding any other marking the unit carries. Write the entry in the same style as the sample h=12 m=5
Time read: h=9 m=48
